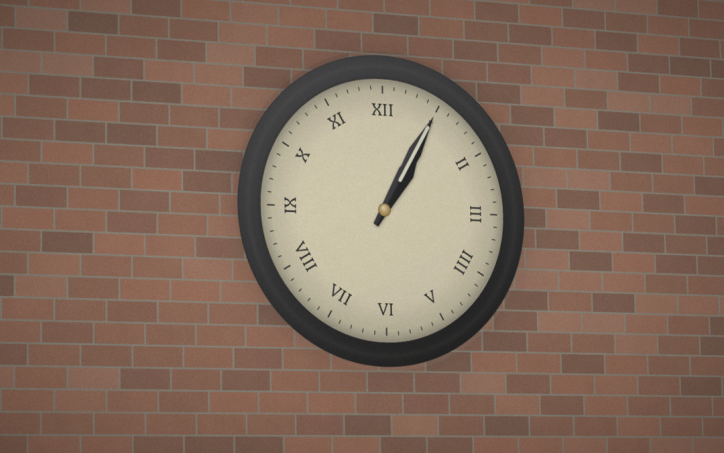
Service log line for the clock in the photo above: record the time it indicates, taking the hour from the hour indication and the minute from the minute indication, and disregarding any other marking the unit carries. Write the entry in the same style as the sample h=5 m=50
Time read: h=1 m=5
